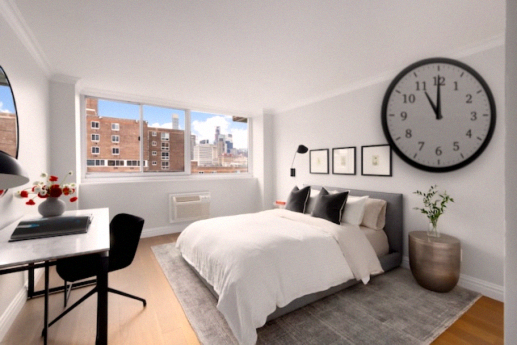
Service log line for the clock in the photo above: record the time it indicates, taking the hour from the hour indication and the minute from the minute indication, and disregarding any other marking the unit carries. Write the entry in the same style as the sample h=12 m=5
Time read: h=11 m=0
